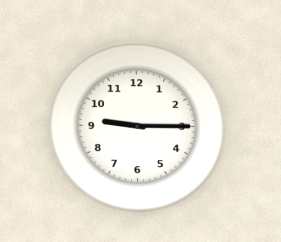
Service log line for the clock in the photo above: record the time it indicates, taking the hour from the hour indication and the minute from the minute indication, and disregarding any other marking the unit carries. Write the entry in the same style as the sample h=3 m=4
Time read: h=9 m=15
